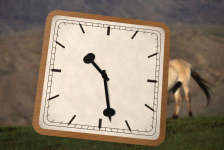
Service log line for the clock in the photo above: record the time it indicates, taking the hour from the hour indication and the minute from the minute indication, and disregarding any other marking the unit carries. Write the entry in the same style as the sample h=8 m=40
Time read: h=10 m=28
